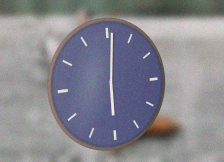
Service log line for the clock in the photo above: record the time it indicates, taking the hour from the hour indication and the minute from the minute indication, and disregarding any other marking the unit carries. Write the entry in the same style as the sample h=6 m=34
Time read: h=6 m=1
